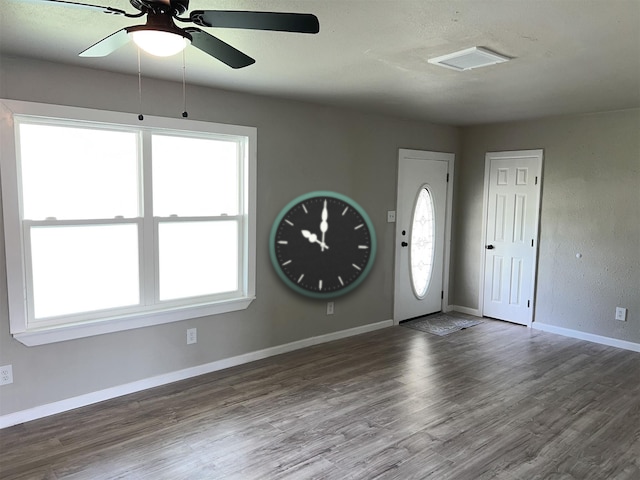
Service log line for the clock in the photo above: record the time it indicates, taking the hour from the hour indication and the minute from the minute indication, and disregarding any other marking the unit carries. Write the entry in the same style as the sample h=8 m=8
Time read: h=10 m=0
